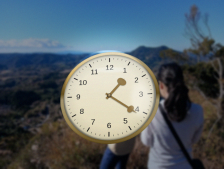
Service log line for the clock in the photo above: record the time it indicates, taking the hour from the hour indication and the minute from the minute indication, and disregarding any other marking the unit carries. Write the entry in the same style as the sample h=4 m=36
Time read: h=1 m=21
